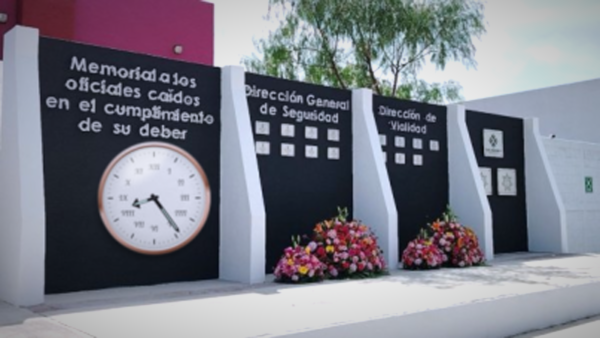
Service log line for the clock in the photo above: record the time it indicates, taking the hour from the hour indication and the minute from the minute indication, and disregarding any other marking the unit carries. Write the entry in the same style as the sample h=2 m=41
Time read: h=8 m=24
